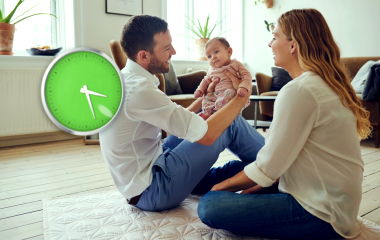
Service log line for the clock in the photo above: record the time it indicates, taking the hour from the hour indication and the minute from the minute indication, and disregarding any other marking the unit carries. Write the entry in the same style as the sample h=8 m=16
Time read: h=3 m=27
